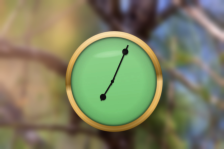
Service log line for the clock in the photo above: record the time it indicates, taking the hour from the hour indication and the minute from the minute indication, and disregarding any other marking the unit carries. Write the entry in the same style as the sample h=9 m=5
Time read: h=7 m=4
